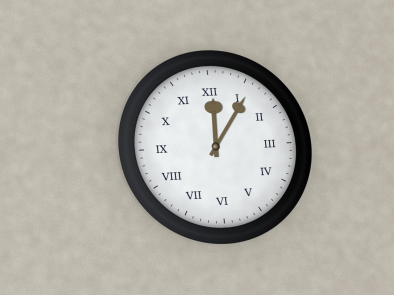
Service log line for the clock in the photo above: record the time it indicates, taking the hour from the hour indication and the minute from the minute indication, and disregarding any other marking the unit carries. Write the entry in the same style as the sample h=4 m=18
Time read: h=12 m=6
